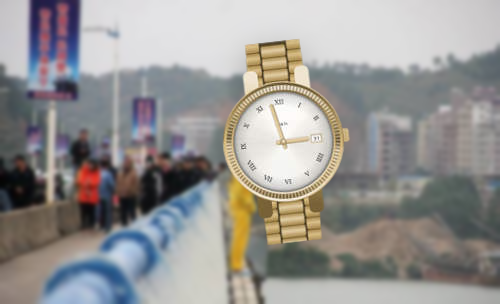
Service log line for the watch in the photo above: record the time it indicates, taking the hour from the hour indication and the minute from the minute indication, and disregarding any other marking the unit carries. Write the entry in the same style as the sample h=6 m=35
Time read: h=2 m=58
